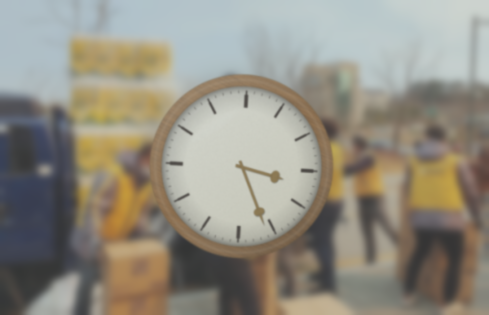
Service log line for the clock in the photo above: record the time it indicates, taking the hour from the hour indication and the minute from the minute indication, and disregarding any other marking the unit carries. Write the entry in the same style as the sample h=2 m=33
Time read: h=3 m=26
